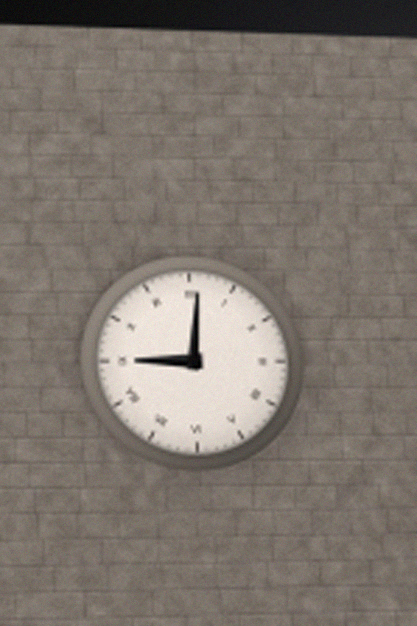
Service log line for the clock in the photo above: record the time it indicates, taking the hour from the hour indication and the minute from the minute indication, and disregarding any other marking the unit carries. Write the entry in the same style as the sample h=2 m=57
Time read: h=9 m=1
